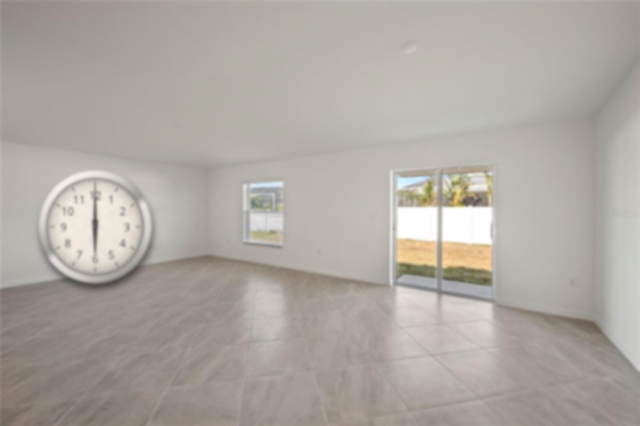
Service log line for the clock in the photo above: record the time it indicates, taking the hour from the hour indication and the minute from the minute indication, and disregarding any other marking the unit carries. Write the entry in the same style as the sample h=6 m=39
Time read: h=6 m=0
